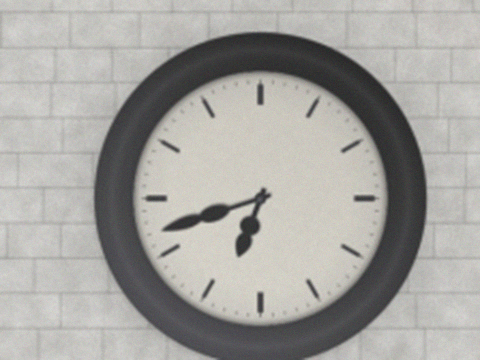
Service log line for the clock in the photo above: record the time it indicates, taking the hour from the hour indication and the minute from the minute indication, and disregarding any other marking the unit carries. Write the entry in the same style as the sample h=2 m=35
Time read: h=6 m=42
